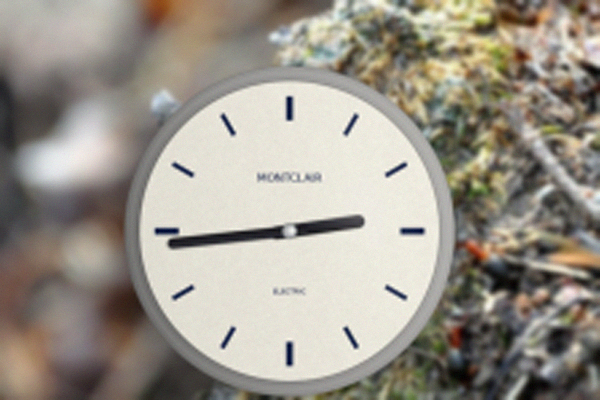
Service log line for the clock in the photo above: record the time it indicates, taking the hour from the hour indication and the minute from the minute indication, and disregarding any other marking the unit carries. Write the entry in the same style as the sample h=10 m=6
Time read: h=2 m=44
